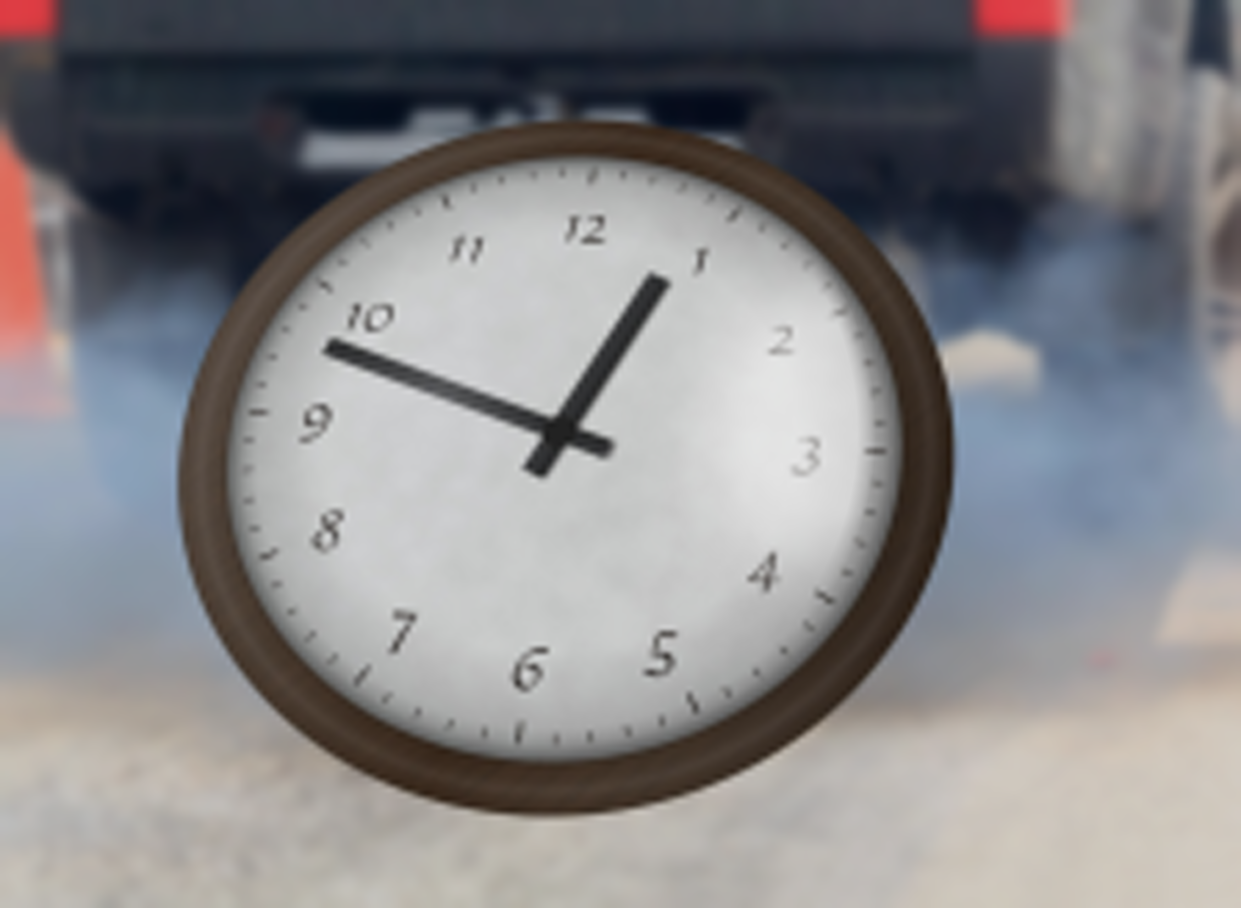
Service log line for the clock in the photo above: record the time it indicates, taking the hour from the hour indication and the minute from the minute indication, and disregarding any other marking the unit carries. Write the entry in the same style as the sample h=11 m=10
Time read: h=12 m=48
